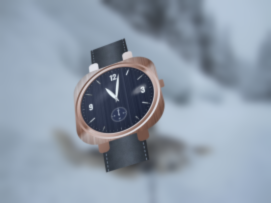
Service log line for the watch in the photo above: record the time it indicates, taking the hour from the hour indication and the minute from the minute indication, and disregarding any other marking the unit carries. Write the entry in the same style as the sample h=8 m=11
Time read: h=11 m=2
